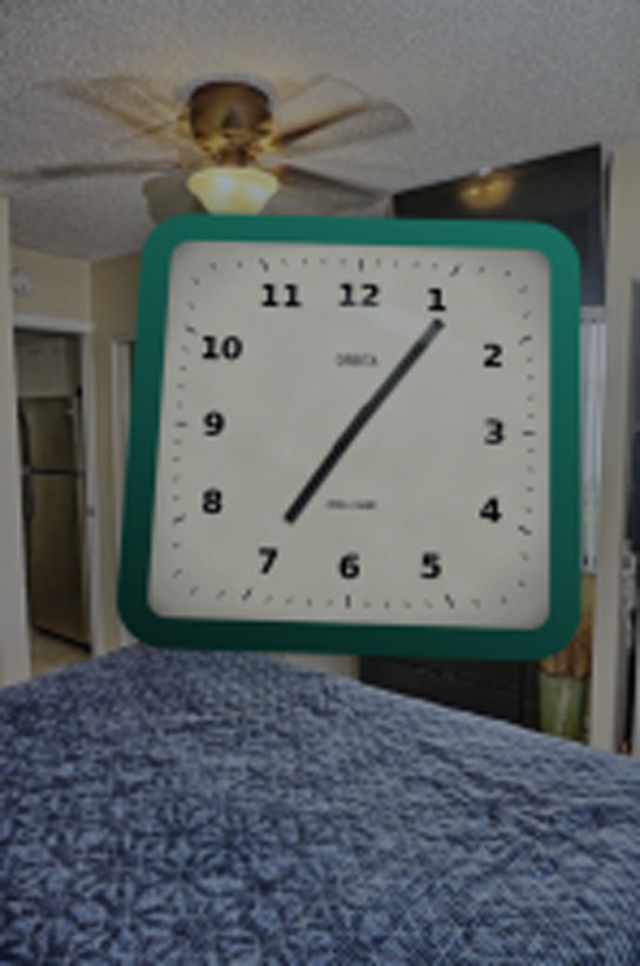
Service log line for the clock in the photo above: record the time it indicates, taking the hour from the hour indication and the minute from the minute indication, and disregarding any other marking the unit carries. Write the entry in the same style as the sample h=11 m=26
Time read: h=7 m=6
